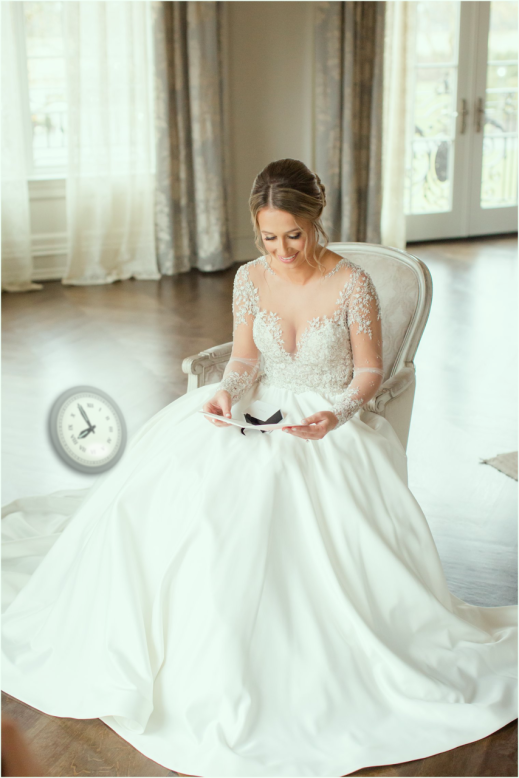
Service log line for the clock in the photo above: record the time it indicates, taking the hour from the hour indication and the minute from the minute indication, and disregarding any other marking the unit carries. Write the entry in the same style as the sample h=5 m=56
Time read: h=7 m=55
